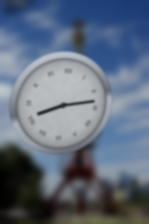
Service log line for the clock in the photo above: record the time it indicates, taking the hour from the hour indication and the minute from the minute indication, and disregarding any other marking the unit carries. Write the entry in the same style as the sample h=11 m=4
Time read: h=8 m=13
